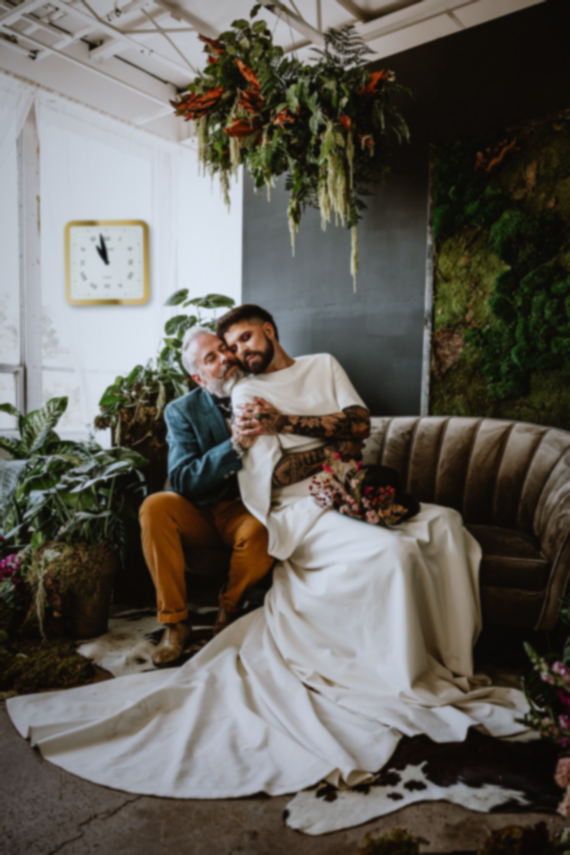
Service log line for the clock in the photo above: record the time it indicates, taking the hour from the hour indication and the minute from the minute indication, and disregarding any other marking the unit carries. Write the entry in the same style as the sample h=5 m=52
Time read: h=10 m=58
